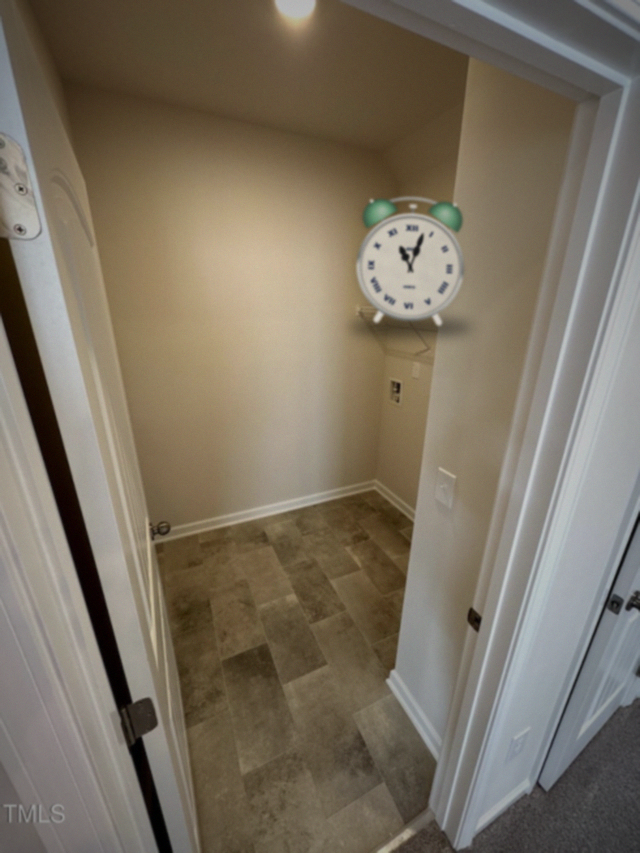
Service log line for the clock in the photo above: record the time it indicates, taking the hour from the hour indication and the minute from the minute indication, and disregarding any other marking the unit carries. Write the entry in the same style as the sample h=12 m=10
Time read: h=11 m=3
